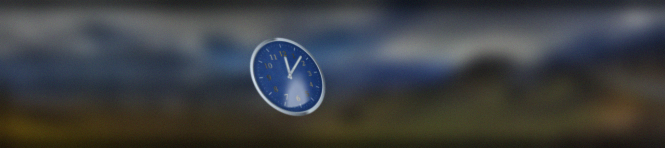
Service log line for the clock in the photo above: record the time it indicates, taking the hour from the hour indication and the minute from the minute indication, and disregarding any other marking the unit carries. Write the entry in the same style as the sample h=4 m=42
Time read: h=12 m=8
